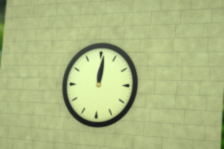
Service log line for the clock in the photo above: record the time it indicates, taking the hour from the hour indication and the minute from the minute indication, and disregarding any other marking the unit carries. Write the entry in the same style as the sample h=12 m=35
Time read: h=12 m=1
